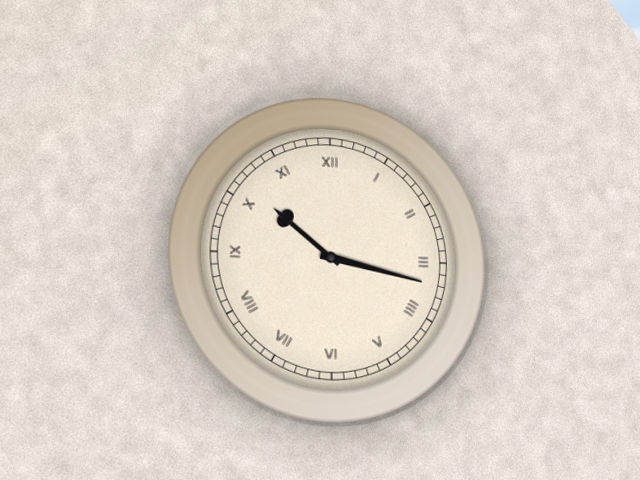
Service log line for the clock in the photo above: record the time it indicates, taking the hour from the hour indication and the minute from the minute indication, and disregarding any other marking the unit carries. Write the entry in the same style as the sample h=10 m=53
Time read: h=10 m=17
